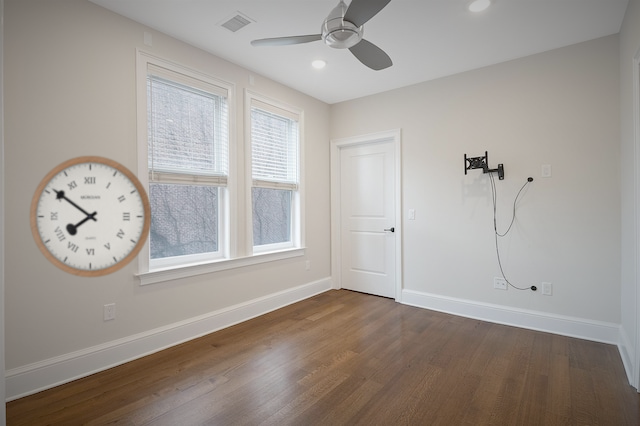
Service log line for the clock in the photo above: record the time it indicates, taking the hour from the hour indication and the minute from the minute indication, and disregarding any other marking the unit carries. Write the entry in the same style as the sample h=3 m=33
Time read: h=7 m=51
